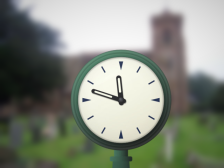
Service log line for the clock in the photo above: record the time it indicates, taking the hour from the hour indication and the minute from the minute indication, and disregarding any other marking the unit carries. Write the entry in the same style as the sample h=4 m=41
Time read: h=11 m=48
